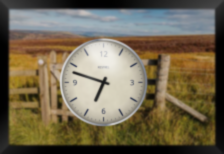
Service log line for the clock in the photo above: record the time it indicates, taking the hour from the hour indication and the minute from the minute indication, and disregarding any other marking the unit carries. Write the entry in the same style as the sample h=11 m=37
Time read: h=6 m=48
